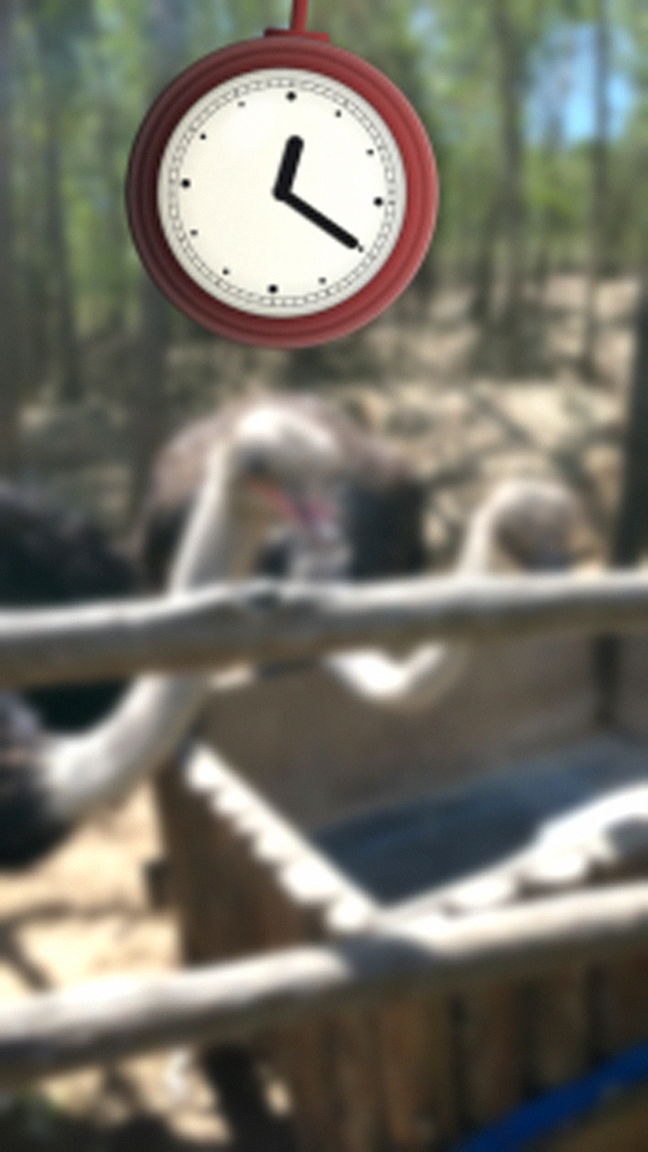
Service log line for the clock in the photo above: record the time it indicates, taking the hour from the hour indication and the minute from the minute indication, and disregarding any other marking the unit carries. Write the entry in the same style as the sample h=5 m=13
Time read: h=12 m=20
